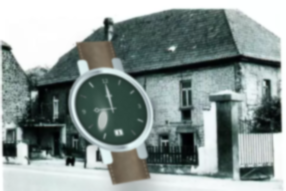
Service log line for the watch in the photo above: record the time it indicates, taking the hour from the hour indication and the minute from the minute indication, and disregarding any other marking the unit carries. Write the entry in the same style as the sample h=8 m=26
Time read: h=9 m=0
